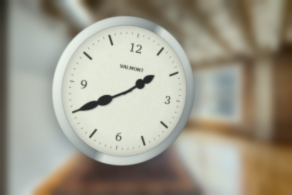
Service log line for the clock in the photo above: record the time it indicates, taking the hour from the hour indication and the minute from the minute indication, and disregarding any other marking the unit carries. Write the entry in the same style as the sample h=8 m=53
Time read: h=1 m=40
